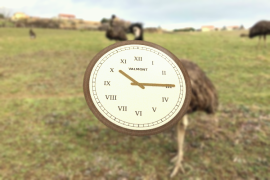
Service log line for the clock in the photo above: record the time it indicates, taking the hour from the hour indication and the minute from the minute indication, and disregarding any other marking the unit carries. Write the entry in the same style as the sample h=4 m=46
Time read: h=10 m=15
